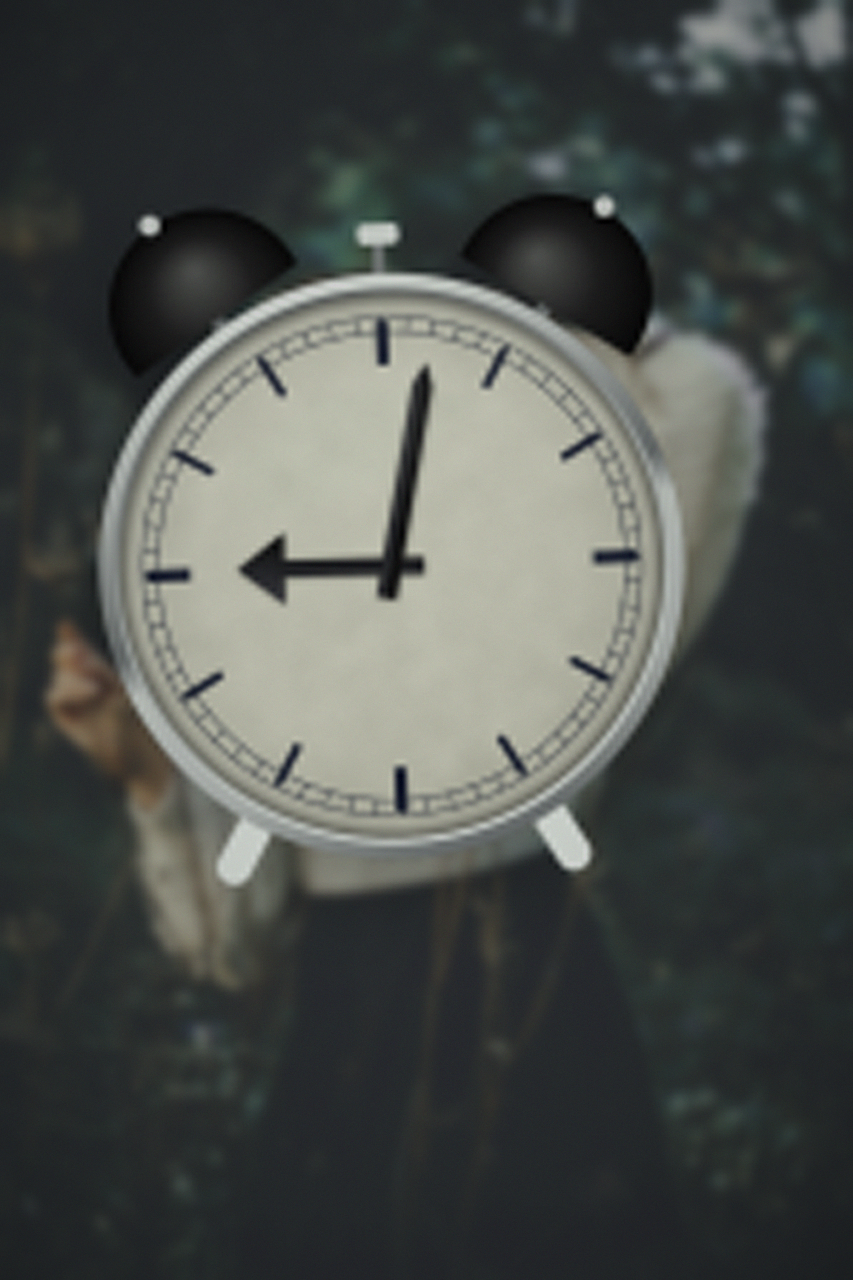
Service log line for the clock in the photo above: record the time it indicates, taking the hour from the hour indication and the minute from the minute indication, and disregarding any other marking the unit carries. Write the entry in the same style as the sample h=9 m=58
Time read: h=9 m=2
